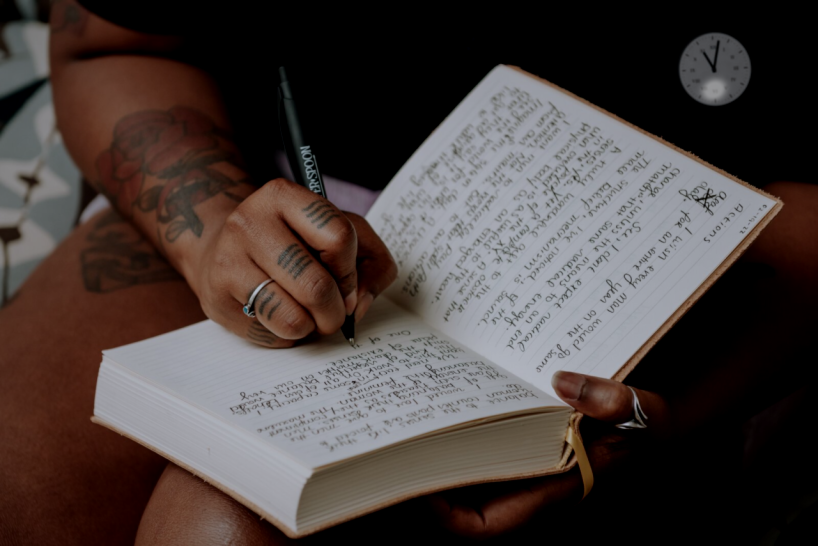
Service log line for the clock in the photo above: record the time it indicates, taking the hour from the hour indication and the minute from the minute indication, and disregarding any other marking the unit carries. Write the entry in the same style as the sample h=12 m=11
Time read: h=11 m=2
